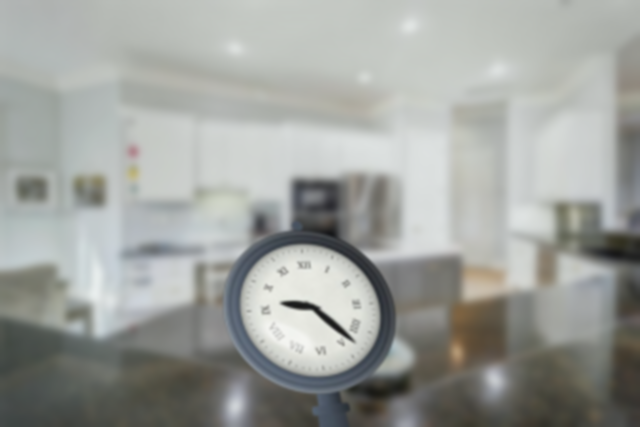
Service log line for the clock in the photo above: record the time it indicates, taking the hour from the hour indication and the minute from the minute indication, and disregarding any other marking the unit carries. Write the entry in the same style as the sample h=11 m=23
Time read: h=9 m=23
